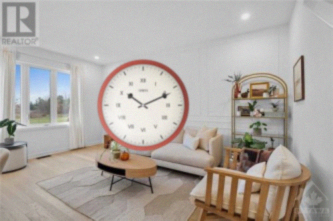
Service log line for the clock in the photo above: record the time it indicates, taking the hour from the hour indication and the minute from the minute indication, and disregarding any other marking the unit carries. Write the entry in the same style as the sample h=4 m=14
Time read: h=10 m=11
